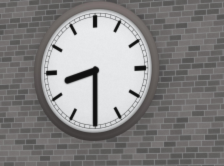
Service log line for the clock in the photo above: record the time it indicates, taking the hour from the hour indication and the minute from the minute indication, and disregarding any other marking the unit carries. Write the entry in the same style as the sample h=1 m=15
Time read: h=8 m=30
